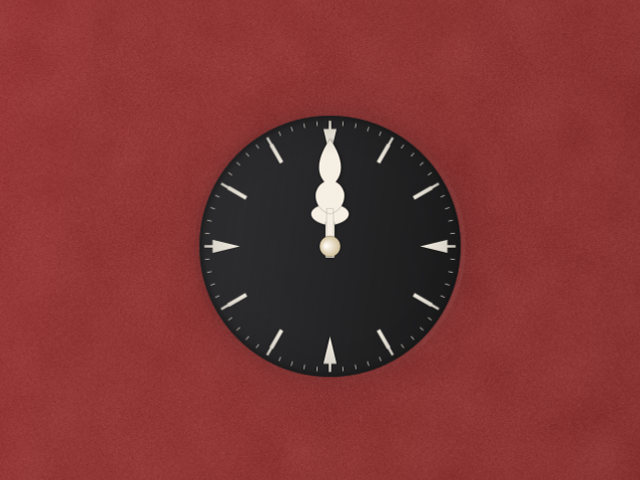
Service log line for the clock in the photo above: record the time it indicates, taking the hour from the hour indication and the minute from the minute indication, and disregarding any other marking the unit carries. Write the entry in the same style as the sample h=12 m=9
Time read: h=12 m=0
